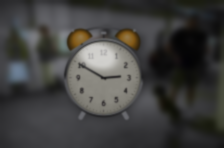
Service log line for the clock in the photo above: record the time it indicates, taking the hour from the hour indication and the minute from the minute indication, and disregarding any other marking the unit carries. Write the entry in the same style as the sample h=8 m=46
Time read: h=2 m=50
